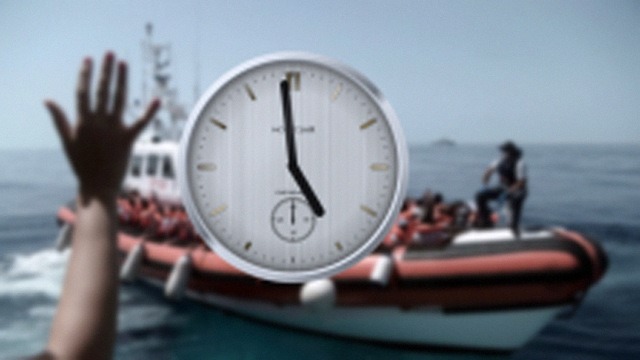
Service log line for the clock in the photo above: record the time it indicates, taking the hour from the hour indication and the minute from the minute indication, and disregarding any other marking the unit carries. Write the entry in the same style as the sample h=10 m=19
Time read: h=4 m=59
